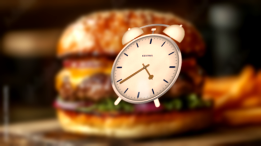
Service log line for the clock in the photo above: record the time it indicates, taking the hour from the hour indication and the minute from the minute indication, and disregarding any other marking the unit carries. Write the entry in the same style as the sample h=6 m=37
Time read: h=4 m=39
